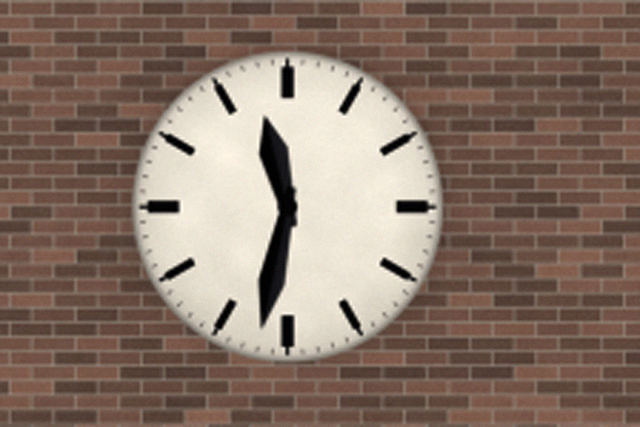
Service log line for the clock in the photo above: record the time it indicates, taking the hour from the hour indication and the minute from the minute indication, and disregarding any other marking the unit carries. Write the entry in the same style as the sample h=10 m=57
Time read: h=11 m=32
